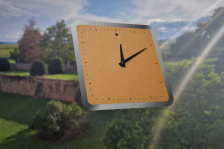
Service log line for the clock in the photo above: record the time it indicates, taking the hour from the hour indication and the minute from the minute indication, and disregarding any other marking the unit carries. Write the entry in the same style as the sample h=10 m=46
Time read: h=12 m=10
